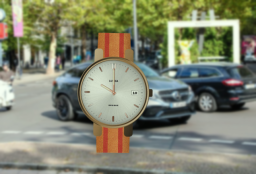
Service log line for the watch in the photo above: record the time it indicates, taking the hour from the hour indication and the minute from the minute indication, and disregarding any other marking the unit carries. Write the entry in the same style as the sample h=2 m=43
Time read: h=10 m=0
